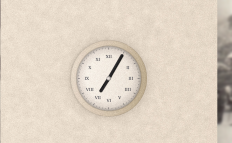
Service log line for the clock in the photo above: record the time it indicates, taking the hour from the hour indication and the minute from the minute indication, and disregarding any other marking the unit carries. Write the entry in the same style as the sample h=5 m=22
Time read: h=7 m=5
